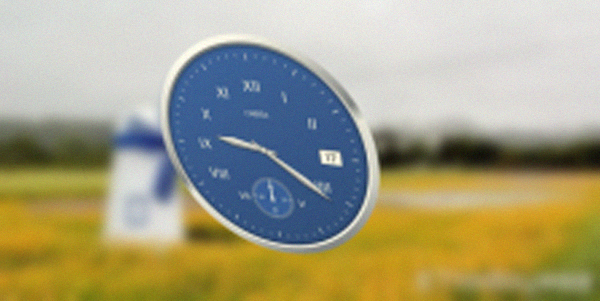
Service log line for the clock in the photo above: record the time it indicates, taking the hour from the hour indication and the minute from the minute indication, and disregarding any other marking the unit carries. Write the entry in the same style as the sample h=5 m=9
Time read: h=9 m=21
